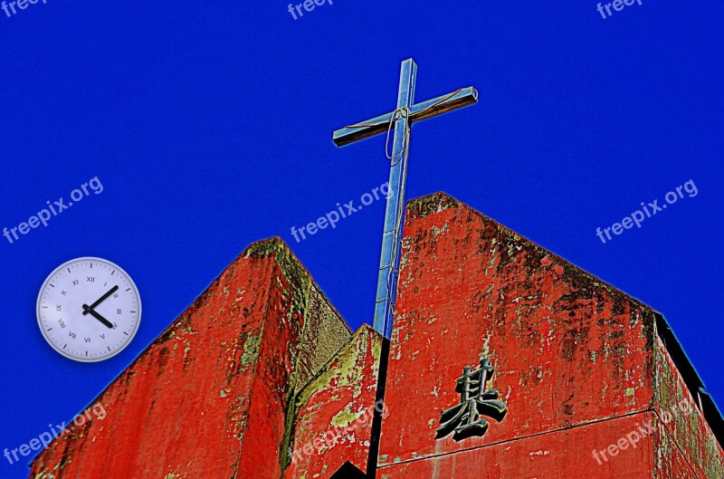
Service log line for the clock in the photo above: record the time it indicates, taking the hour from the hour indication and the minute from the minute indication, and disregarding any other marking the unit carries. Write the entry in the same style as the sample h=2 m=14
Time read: h=4 m=8
